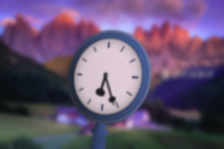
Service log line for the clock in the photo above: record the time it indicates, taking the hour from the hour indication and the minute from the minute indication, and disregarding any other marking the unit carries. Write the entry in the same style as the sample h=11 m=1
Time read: h=6 m=26
